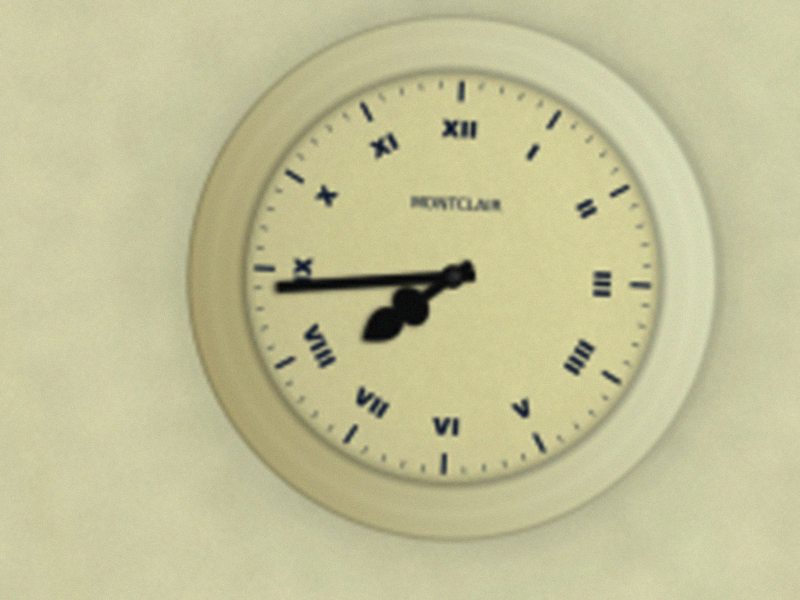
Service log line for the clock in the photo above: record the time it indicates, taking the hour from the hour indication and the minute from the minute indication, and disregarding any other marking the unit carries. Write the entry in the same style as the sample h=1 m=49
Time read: h=7 m=44
